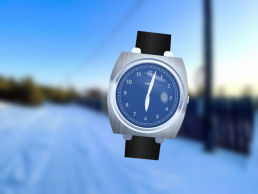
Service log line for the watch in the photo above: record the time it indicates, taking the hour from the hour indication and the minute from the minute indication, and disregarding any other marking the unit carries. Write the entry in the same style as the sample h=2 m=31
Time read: h=6 m=2
